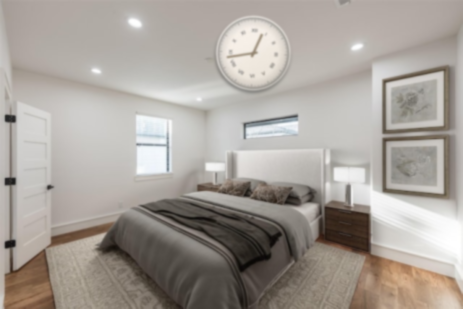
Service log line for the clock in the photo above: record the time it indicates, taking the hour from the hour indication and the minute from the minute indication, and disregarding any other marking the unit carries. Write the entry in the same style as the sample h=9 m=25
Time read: h=12 m=43
